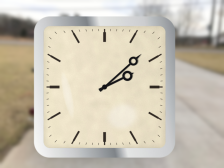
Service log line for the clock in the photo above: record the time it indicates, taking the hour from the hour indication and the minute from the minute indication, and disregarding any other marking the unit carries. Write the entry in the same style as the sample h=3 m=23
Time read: h=2 m=8
